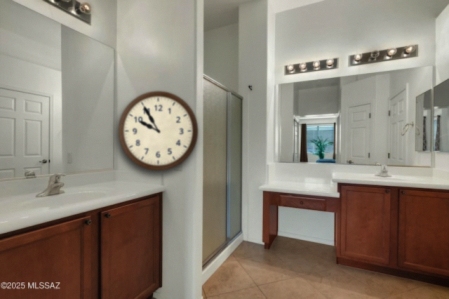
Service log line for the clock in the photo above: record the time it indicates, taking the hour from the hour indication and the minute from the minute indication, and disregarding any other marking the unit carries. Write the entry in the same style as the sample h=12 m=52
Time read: h=9 m=55
